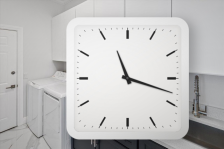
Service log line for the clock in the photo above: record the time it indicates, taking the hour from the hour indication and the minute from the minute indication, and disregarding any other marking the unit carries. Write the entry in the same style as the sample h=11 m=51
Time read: h=11 m=18
